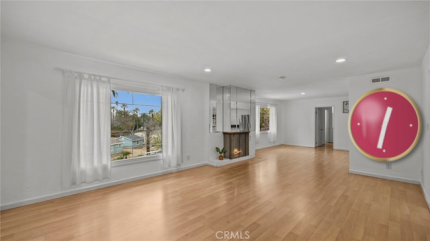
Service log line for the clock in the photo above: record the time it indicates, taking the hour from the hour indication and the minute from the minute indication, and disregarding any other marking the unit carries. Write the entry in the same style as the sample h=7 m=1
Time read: h=12 m=32
